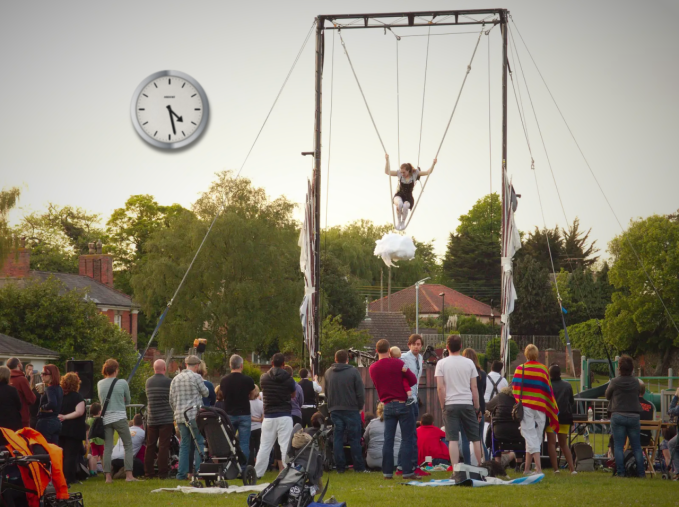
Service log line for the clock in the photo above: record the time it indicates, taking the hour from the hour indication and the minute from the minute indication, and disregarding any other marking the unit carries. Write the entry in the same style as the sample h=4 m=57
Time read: h=4 m=28
